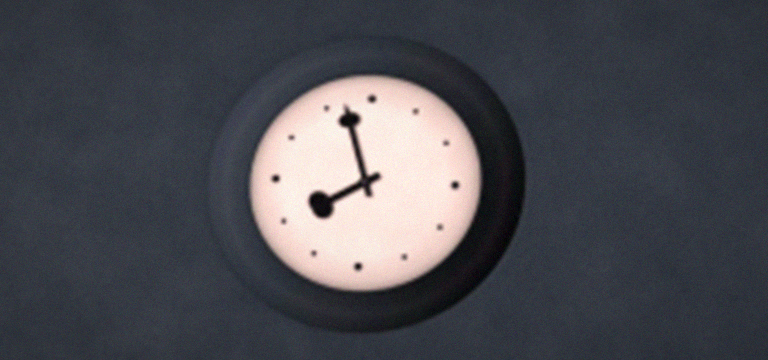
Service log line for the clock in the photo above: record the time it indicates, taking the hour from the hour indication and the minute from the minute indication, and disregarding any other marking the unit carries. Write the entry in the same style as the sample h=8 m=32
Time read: h=7 m=57
